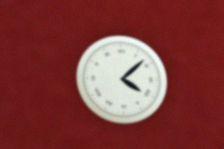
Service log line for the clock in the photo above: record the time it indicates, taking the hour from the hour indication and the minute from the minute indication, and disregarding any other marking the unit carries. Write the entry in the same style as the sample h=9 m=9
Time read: h=4 m=8
